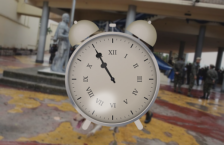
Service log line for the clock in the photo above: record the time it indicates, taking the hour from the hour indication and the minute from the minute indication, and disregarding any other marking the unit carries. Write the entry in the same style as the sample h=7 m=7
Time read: h=10 m=55
